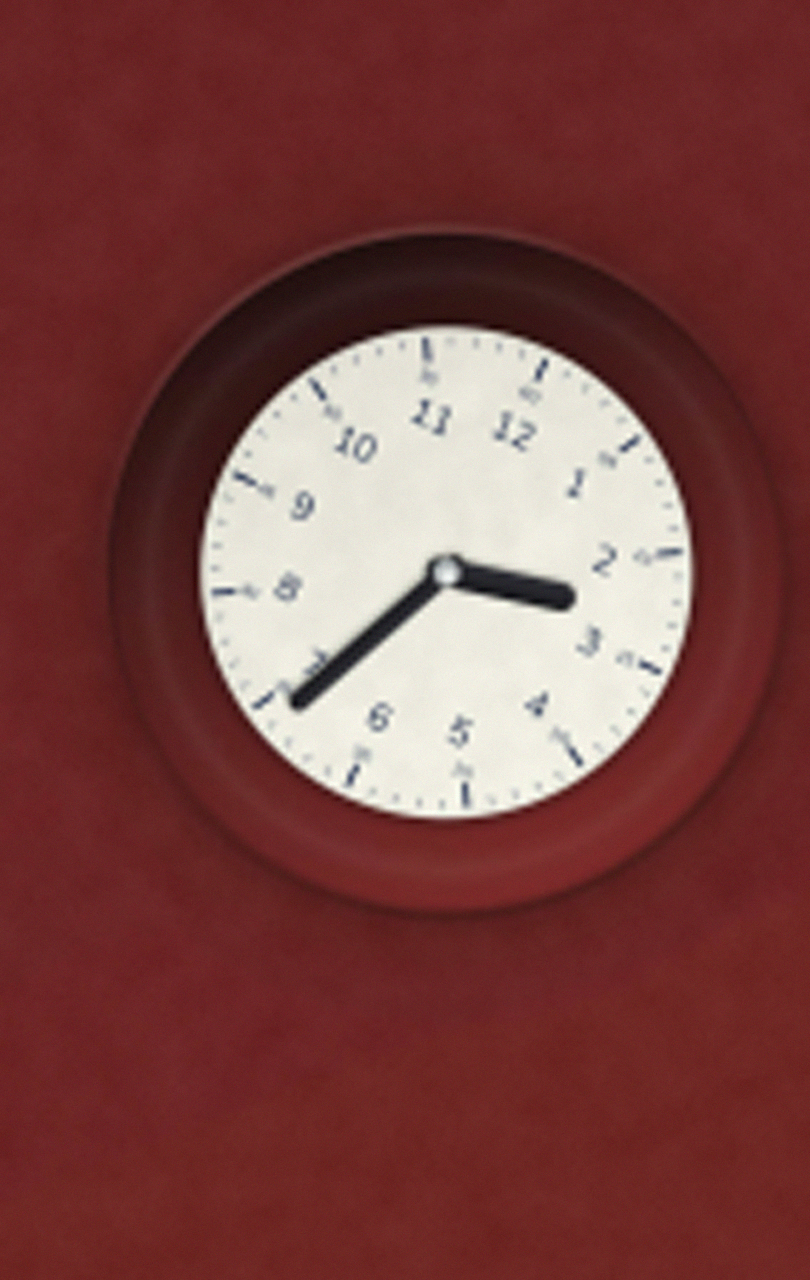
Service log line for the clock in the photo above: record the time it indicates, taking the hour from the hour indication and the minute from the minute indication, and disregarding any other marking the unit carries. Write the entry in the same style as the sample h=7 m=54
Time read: h=2 m=34
